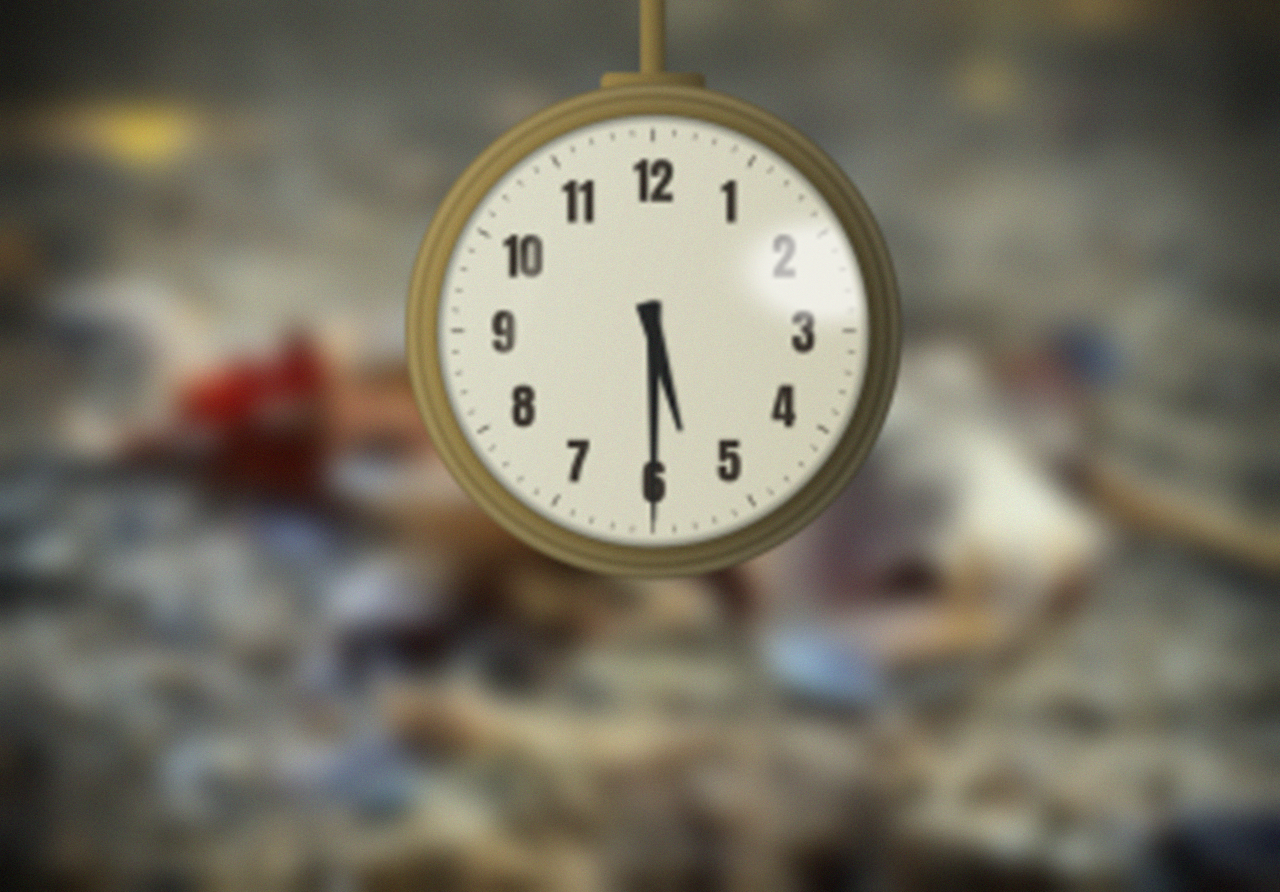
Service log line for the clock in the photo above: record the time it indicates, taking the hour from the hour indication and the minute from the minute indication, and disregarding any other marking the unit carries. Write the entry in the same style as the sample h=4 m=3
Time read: h=5 m=30
